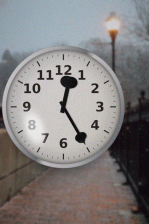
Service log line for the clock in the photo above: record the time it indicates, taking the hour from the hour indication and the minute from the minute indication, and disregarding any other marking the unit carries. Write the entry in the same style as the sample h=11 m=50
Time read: h=12 m=25
